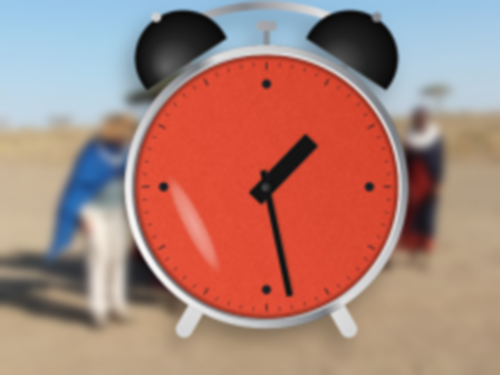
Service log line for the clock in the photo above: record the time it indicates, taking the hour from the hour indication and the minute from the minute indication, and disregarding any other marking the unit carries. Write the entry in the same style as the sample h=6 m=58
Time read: h=1 m=28
